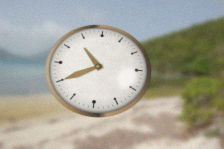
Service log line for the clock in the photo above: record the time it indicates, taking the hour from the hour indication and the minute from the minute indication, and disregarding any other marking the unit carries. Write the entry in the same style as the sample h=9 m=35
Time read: h=10 m=40
